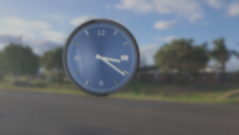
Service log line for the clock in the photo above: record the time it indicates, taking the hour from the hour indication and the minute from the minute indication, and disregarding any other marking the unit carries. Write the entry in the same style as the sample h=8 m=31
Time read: h=3 m=21
